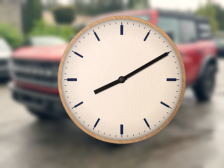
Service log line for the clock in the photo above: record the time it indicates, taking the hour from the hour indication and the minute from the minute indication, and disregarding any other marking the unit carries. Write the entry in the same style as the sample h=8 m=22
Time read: h=8 m=10
